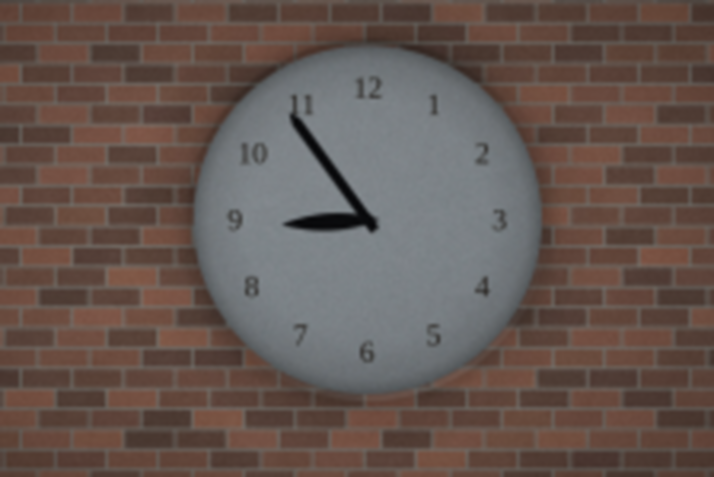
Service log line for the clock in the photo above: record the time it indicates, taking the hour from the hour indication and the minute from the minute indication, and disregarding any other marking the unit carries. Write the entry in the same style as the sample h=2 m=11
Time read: h=8 m=54
